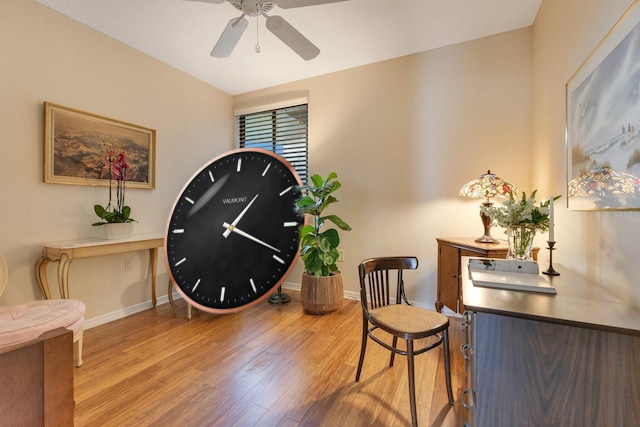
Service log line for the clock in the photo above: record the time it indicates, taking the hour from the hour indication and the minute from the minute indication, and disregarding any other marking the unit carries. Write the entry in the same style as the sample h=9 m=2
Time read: h=1 m=19
